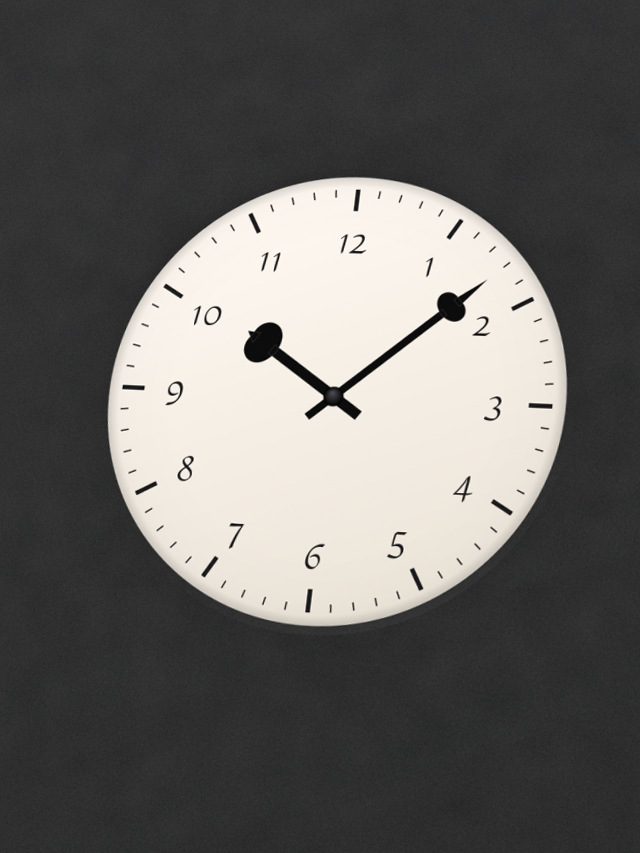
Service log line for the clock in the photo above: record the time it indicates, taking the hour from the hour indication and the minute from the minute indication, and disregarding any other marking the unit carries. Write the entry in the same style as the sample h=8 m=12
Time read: h=10 m=8
